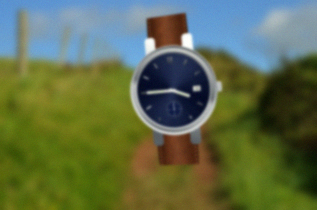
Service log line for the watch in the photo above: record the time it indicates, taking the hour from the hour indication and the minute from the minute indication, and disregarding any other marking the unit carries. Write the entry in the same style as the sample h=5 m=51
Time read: h=3 m=45
